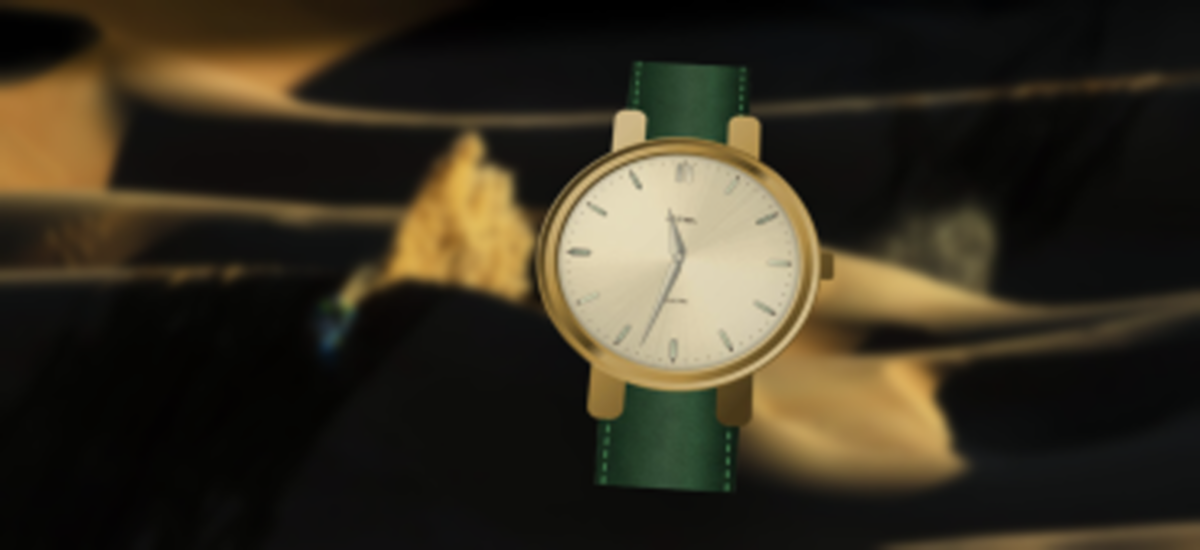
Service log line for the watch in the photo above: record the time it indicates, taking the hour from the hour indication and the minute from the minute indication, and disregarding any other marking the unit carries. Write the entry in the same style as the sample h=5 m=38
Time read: h=11 m=33
